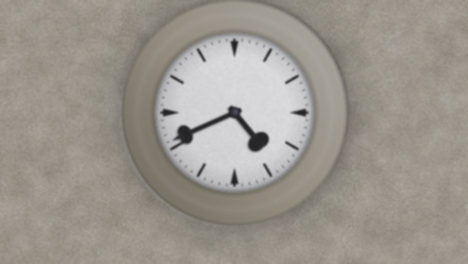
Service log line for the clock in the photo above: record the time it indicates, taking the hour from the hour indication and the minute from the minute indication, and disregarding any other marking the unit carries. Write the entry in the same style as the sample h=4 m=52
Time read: h=4 m=41
